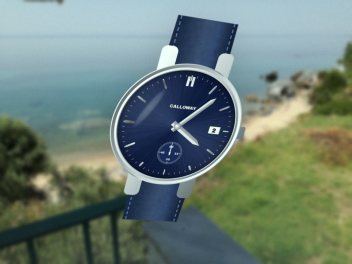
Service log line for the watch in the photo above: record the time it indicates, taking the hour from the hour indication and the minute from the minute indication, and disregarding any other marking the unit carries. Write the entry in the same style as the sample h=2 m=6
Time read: h=4 m=7
